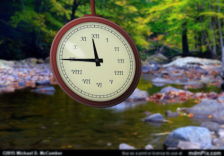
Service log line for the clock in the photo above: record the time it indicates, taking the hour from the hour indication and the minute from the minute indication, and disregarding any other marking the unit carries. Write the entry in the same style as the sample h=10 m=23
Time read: h=11 m=45
